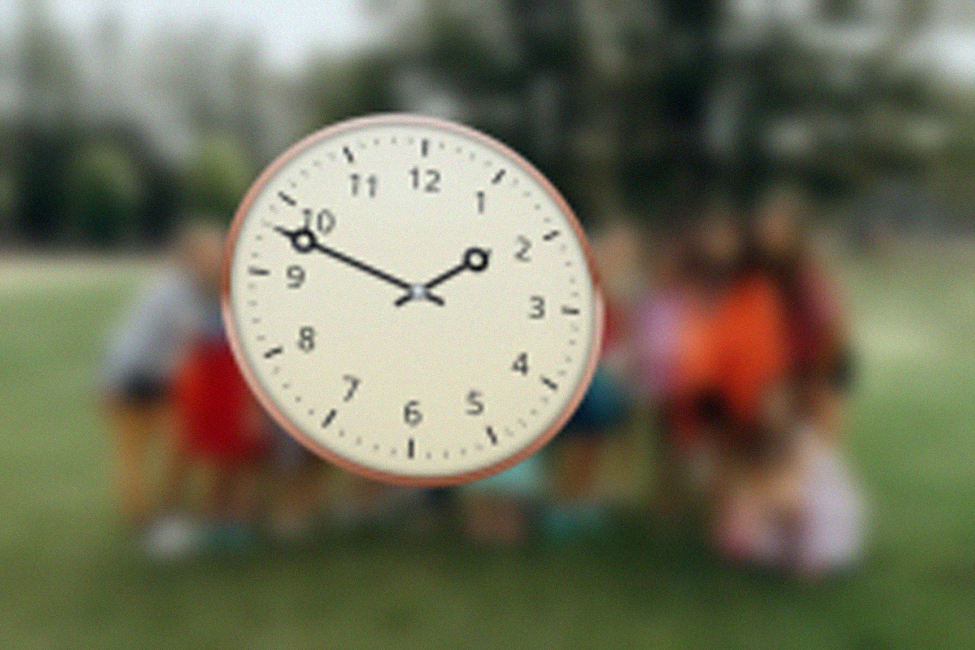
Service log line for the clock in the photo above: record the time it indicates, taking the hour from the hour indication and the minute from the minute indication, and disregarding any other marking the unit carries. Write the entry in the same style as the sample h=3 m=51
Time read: h=1 m=48
